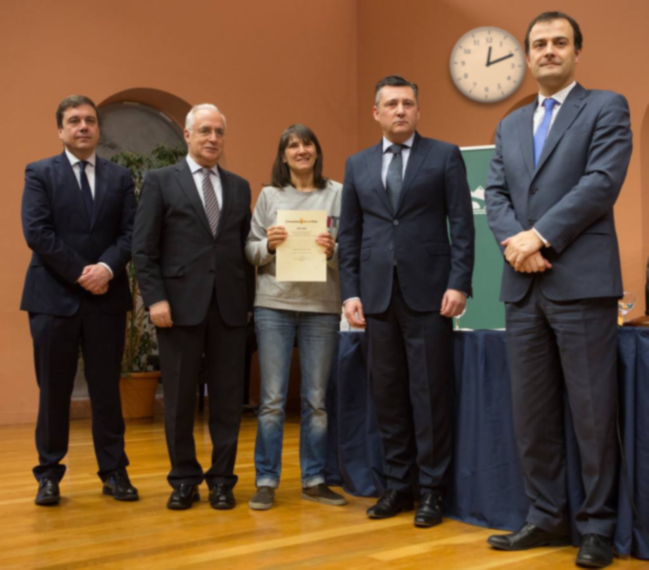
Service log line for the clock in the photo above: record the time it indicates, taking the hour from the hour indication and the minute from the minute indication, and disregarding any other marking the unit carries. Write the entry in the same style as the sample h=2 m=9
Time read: h=12 m=11
